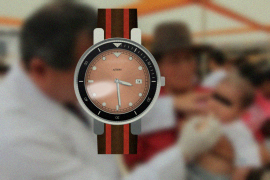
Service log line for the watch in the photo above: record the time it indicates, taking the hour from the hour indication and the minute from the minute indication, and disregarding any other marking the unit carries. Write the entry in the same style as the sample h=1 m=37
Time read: h=3 m=29
